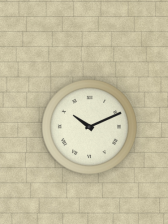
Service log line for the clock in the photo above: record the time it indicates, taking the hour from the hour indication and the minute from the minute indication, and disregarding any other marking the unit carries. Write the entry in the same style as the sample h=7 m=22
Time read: h=10 m=11
